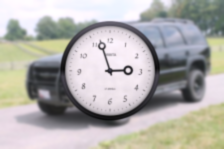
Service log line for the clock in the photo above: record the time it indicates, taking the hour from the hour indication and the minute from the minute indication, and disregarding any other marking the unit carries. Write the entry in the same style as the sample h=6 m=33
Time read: h=2 m=57
